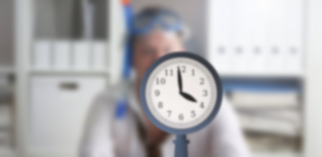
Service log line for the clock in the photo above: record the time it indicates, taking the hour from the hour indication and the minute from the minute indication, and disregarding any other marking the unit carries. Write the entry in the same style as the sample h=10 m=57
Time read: h=3 m=59
